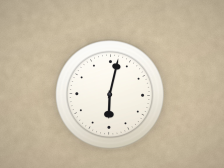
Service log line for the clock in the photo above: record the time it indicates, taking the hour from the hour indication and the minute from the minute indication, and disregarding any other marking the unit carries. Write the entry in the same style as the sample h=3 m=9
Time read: h=6 m=2
